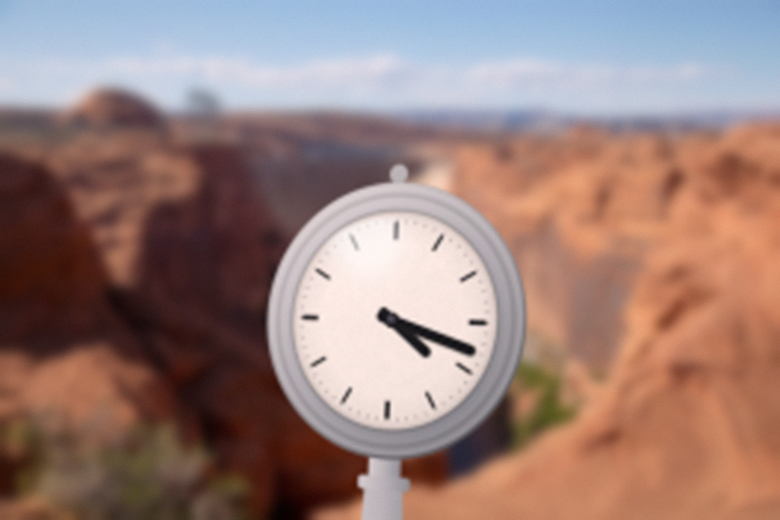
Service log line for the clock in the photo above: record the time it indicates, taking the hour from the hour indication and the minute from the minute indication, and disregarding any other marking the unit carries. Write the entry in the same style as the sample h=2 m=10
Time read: h=4 m=18
